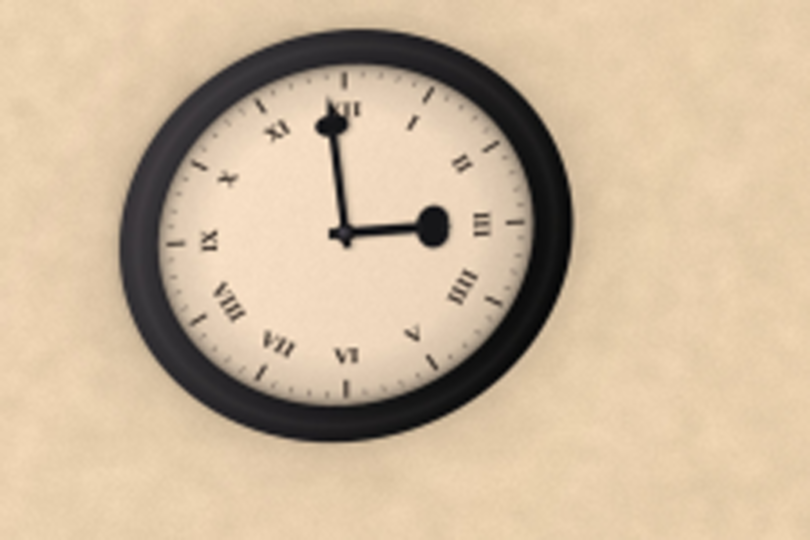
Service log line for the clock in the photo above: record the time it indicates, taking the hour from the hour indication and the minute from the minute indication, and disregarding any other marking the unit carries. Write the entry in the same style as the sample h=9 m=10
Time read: h=2 m=59
